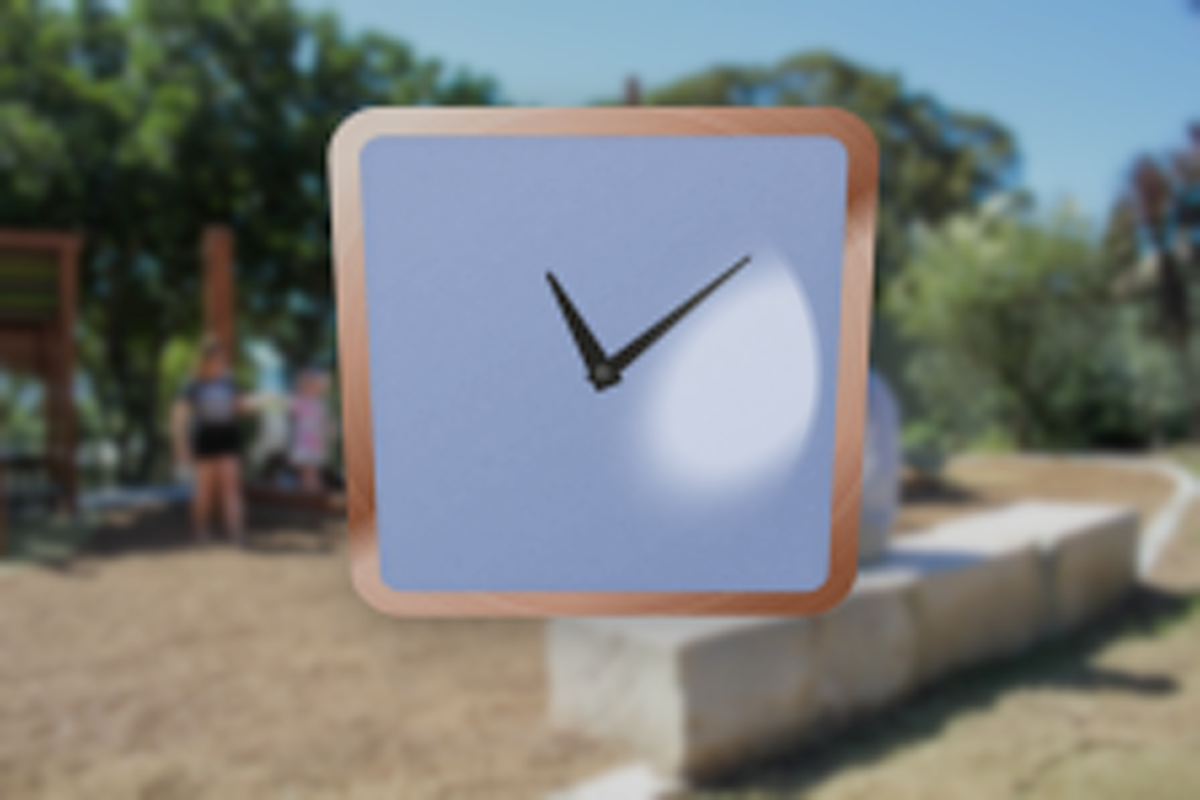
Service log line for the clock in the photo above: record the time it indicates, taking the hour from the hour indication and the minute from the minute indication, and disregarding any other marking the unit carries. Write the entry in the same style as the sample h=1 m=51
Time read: h=11 m=8
